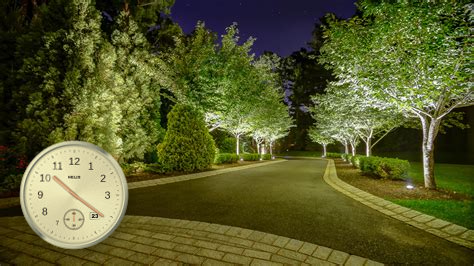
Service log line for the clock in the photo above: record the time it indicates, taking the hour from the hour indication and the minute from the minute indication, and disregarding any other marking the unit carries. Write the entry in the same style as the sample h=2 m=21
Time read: h=10 m=21
